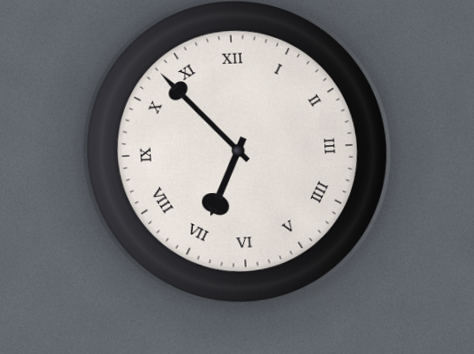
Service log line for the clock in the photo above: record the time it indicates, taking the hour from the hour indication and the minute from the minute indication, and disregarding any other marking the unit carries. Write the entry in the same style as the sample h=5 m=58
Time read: h=6 m=53
